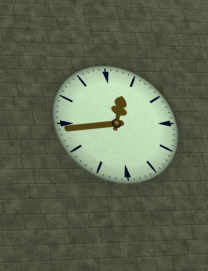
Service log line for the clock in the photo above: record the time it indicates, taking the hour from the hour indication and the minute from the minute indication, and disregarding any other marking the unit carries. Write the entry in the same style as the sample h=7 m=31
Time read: h=12 m=44
